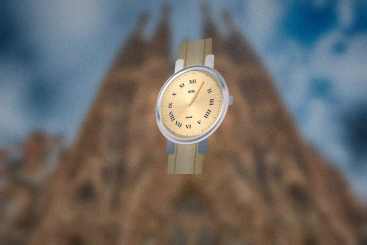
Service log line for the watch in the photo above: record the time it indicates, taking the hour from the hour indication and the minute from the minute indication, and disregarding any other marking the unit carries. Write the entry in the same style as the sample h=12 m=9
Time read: h=1 m=5
